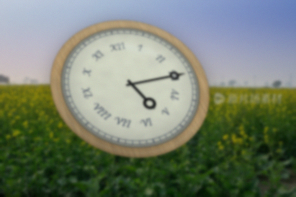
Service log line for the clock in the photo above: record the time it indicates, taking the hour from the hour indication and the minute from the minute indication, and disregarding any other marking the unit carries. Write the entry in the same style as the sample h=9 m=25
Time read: h=5 m=15
